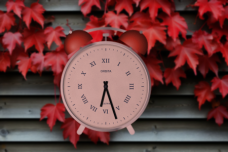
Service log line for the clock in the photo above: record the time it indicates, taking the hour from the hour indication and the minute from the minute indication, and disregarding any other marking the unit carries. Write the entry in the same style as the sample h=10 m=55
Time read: h=6 m=27
